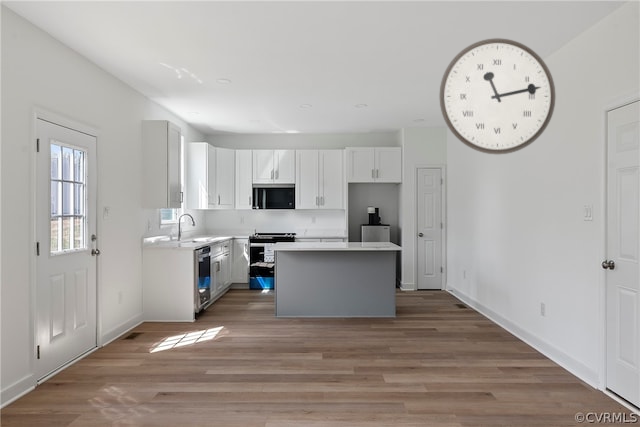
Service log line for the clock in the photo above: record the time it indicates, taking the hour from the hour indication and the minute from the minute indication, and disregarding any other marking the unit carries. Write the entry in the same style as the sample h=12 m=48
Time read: h=11 m=13
